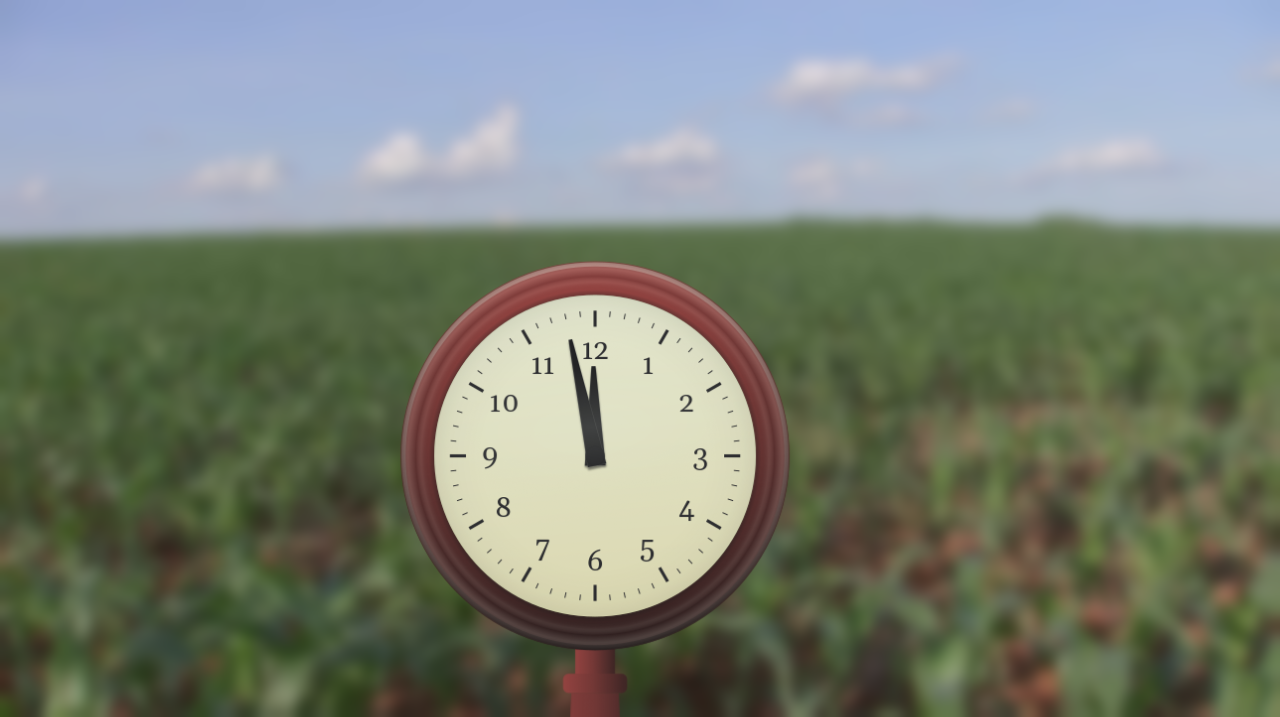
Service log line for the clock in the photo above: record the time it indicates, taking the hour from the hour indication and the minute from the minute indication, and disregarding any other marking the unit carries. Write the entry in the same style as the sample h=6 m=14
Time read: h=11 m=58
